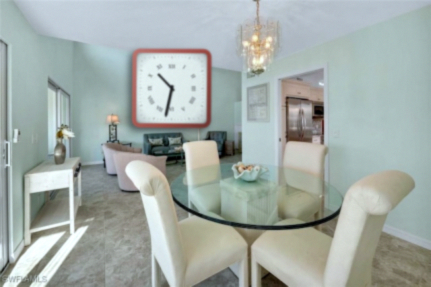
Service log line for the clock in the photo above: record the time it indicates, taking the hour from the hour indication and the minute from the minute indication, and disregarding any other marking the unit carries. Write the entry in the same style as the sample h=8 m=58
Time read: h=10 m=32
